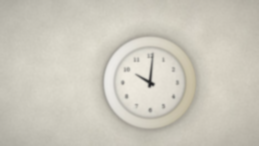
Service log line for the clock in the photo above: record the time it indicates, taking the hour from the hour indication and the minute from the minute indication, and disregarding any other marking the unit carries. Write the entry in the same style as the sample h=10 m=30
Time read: h=10 m=1
